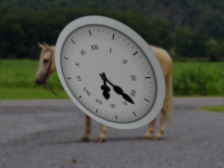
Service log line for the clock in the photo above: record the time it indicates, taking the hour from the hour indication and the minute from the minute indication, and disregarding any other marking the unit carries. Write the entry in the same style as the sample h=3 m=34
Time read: h=6 m=23
